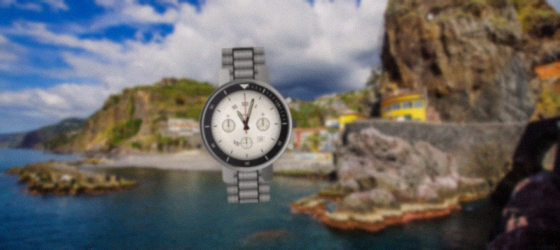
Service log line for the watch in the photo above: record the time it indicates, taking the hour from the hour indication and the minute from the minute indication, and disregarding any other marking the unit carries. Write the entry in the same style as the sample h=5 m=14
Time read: h=11 m=3
